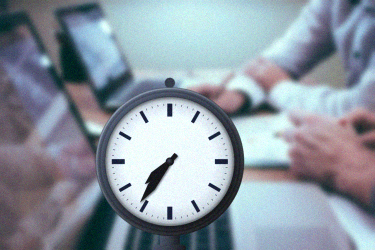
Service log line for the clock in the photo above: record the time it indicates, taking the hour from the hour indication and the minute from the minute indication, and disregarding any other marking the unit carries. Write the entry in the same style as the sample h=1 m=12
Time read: h=7 m=36
